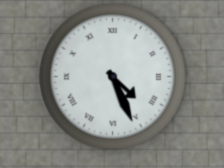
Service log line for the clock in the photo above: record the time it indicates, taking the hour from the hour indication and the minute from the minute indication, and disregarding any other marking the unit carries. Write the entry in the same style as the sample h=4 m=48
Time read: h=4 m=26
